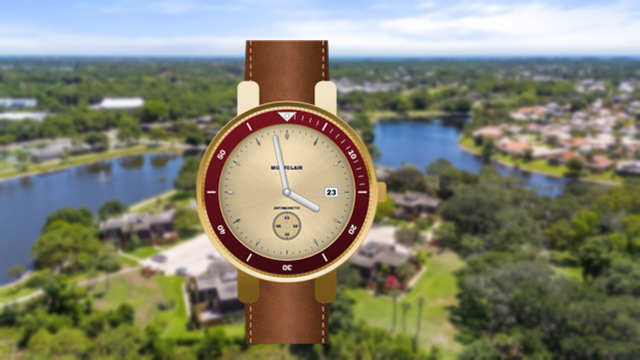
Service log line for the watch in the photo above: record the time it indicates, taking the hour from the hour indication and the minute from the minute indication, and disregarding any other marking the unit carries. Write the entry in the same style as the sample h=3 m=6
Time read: h=3 m=58
